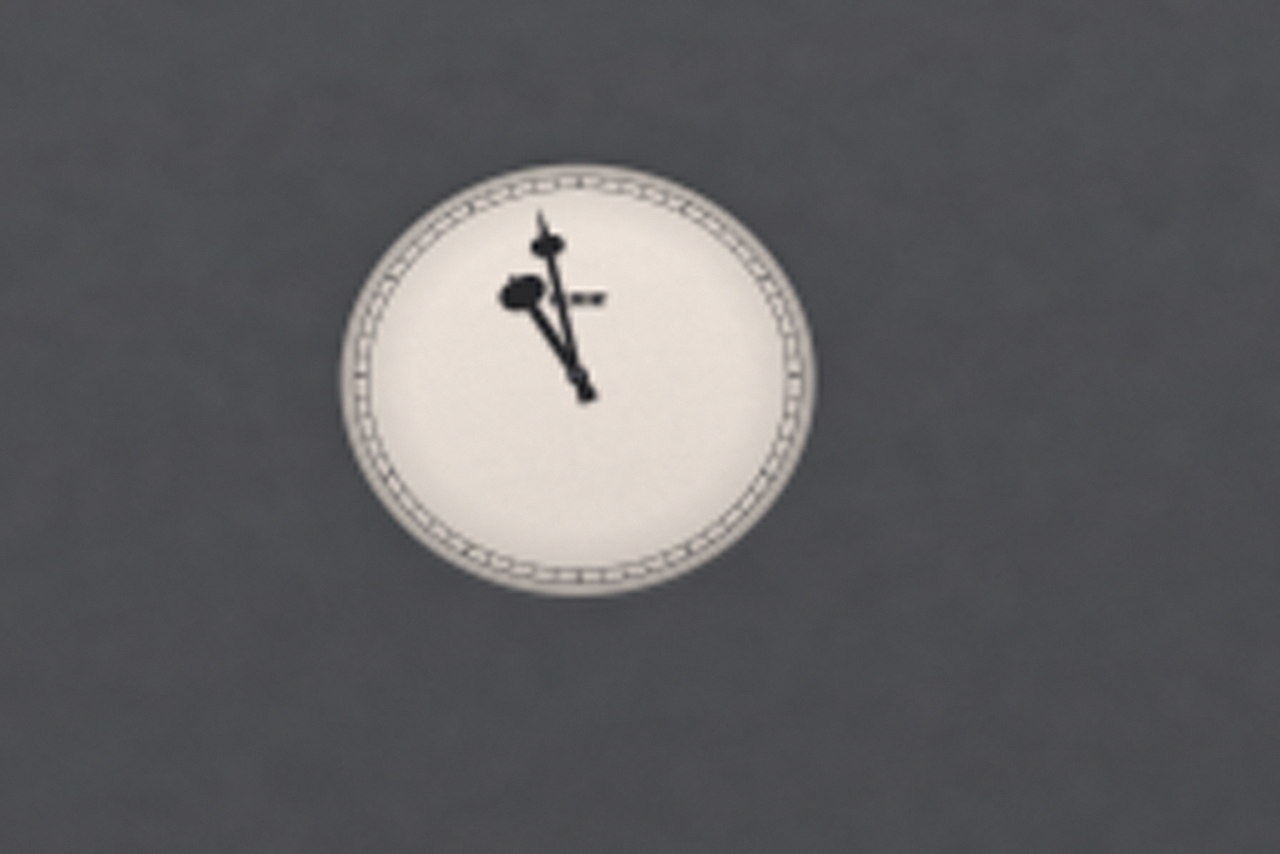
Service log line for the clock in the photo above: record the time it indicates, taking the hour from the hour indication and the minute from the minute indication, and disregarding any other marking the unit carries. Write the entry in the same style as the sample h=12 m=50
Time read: h=10 m=58
